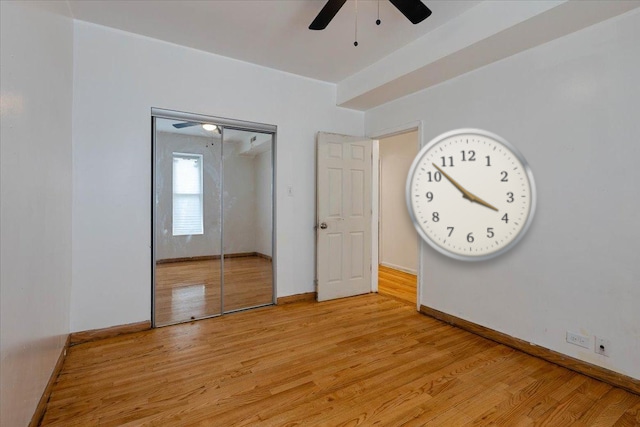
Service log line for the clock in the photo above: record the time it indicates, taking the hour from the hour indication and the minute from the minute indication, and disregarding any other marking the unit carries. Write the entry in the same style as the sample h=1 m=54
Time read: h=3 m=52
